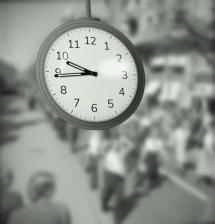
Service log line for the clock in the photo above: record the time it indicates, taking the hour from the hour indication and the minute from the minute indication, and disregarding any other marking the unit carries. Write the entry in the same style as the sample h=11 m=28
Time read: h=9 m=44
